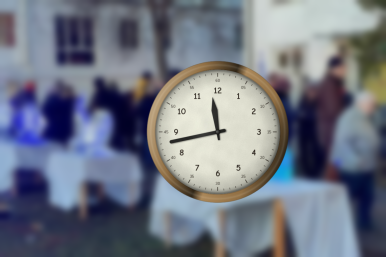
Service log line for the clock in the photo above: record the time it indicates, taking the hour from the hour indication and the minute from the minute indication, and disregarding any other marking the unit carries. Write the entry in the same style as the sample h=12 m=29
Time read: h=11 m=43
